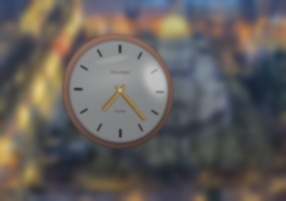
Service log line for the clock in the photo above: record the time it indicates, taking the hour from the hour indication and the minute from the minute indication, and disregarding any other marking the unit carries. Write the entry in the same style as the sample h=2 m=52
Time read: h=7 m=23
